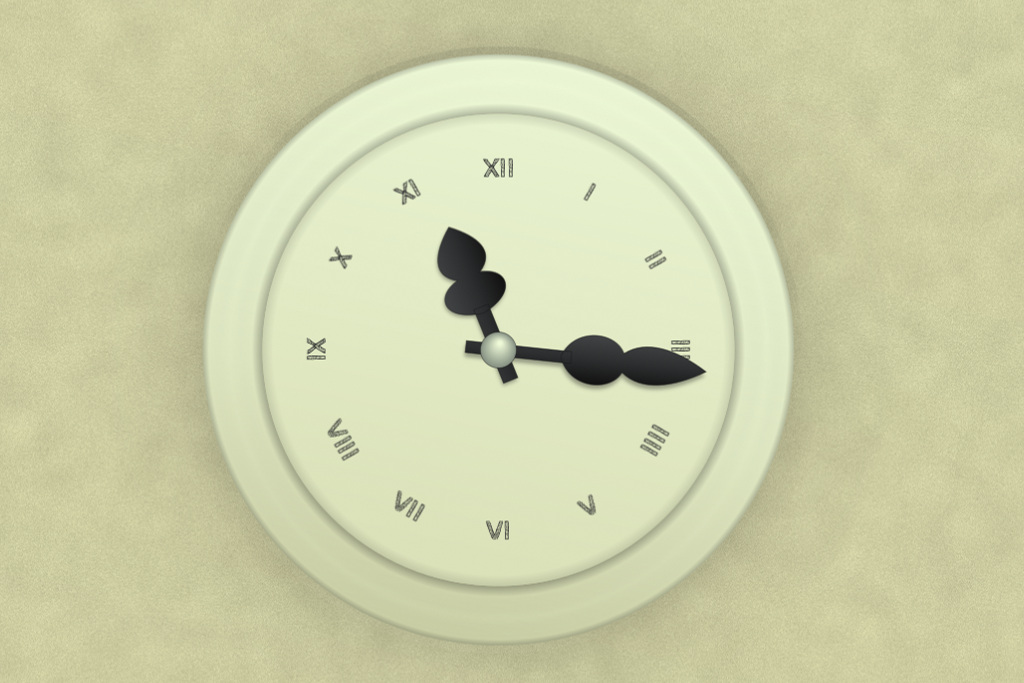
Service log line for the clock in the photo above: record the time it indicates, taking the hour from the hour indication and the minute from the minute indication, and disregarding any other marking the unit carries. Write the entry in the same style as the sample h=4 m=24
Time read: h=11 m=16
